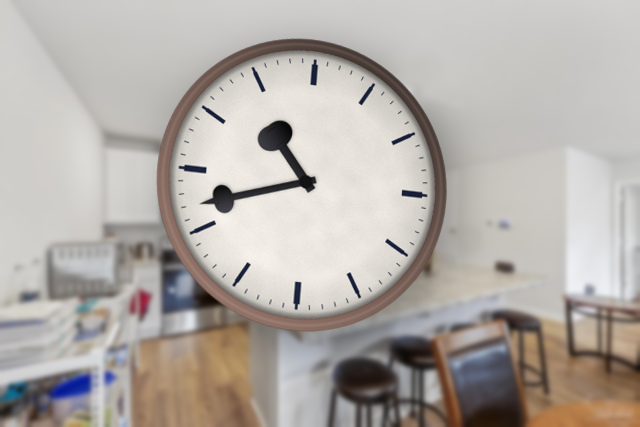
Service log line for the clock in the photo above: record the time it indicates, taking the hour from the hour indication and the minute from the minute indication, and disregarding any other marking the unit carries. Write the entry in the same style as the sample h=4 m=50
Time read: h=10 m=42
